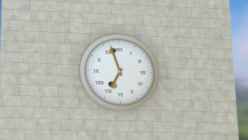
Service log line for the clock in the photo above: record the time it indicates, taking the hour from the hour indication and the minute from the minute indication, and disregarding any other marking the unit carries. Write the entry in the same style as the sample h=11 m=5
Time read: h=6 m=57
